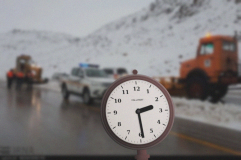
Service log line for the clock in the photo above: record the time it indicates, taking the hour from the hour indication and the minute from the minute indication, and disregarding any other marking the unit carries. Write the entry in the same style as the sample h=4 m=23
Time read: h=2 m=29
